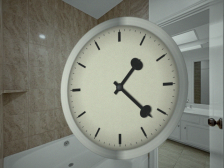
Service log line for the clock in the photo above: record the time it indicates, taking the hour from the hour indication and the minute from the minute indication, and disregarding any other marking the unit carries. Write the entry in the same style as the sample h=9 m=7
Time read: h=1 m=22
